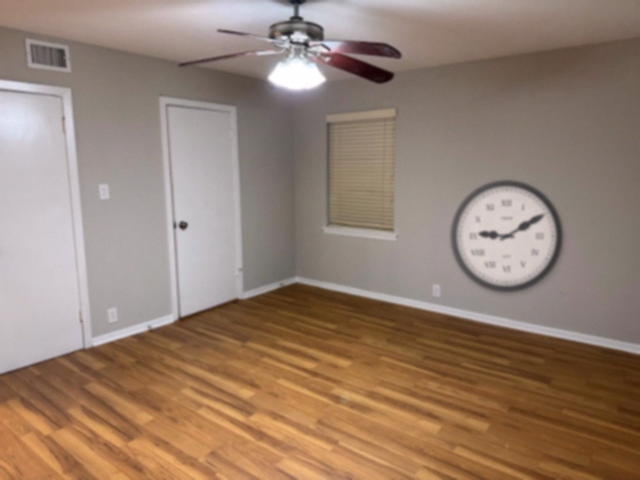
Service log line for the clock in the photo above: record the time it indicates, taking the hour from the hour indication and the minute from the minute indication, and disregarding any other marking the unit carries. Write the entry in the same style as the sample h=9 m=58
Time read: h=9 m=10
